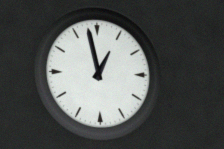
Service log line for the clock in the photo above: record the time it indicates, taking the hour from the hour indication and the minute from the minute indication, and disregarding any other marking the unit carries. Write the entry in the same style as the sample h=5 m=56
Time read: h=12 m=58
